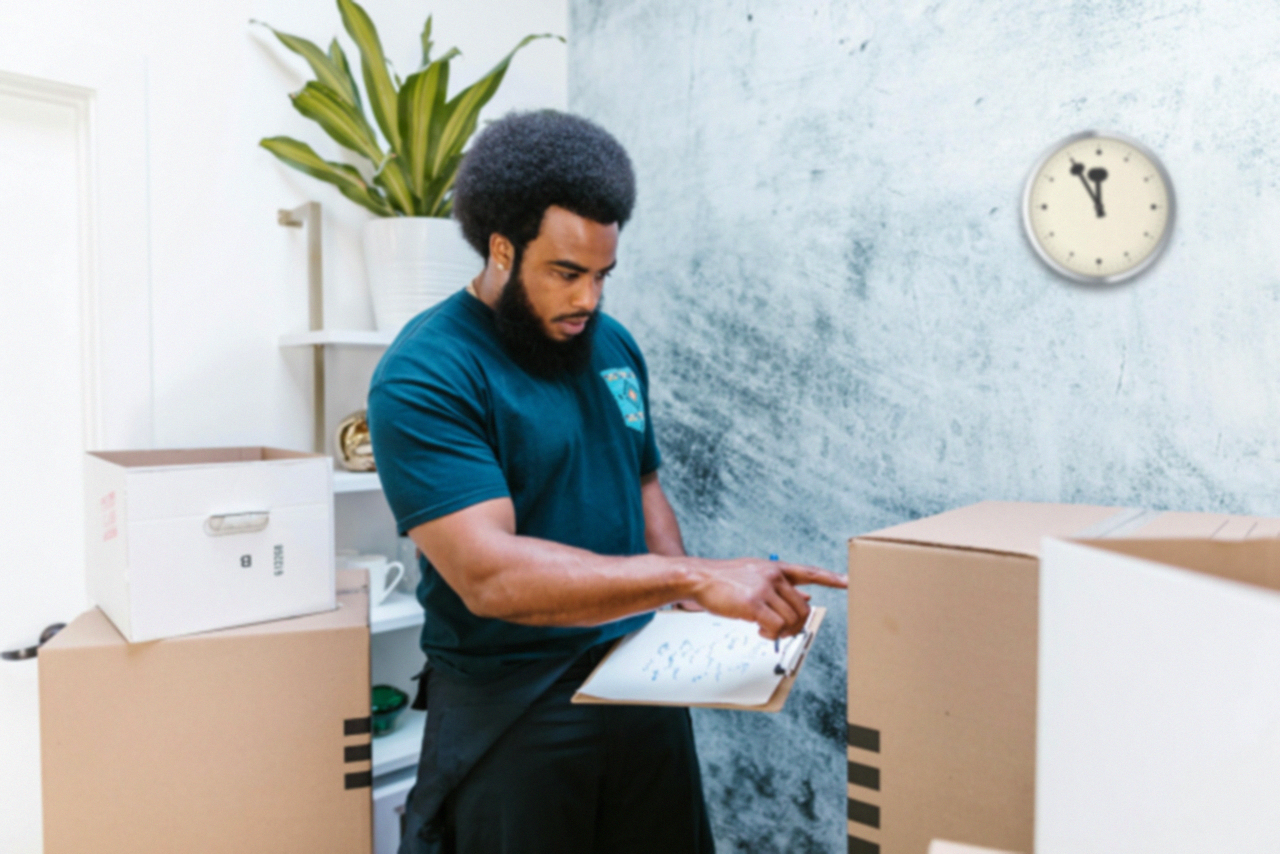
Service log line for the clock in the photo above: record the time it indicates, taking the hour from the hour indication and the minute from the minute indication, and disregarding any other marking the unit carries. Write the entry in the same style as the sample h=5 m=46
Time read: h=11 m=55
